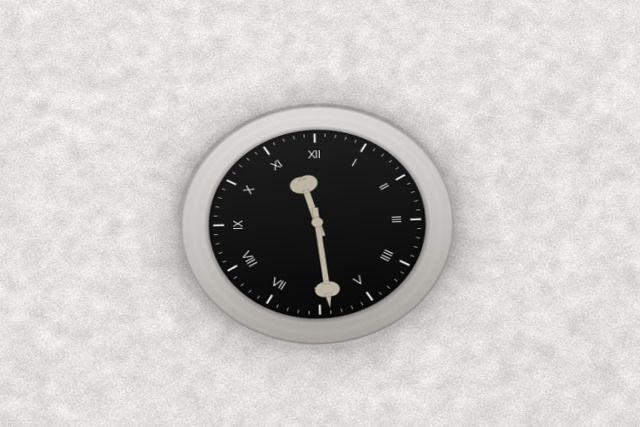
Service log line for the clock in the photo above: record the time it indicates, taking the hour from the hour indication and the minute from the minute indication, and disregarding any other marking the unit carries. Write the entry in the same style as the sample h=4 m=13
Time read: h=11 m=29
